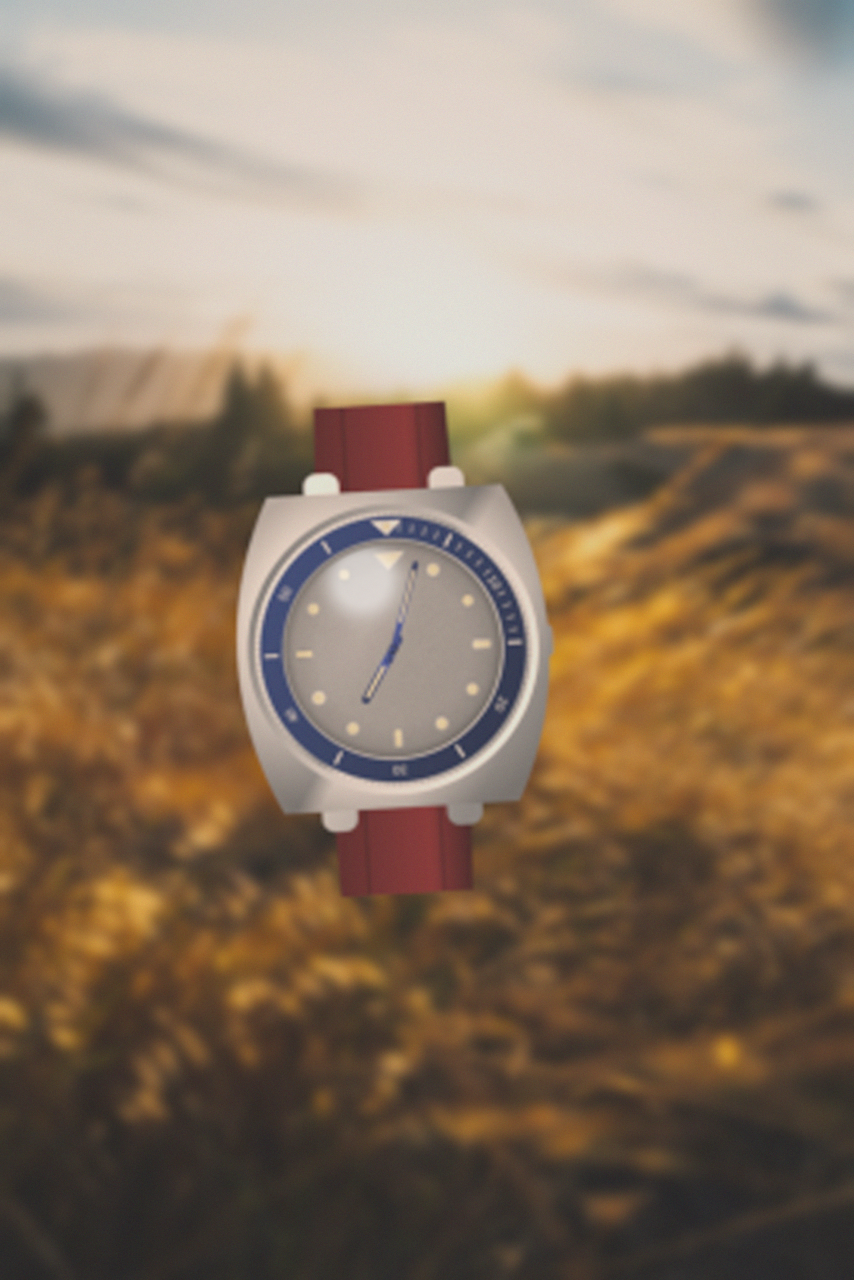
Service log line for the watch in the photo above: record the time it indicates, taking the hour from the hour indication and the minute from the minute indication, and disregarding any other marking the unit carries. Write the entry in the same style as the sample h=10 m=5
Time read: h=7 m=3
